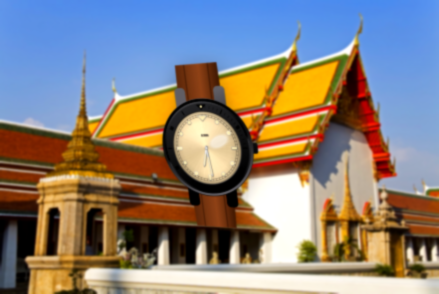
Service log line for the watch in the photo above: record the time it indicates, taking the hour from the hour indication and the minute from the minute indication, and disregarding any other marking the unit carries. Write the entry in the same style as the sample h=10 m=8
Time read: h=6 m=29
